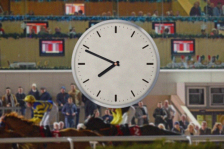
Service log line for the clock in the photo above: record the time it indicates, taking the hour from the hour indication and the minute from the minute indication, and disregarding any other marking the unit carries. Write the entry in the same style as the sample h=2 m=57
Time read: h=7 m=49
